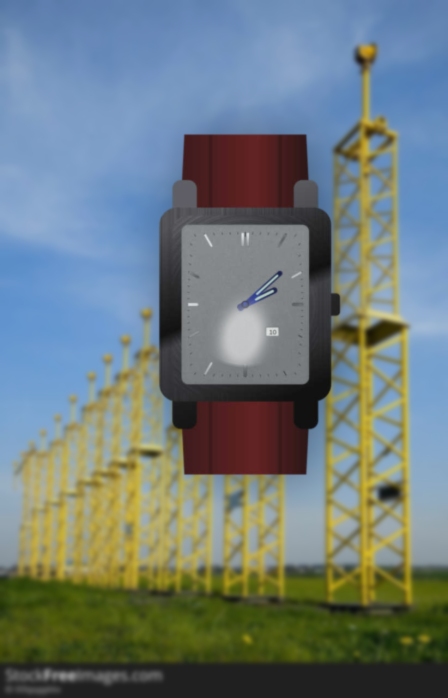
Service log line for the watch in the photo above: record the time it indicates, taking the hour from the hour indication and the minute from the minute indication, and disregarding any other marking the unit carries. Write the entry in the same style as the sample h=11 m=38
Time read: h=2 m=8
